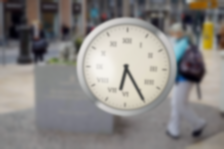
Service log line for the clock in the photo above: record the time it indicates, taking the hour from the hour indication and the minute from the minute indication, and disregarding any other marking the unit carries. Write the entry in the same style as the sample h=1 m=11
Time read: h=6 m=25
